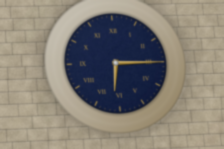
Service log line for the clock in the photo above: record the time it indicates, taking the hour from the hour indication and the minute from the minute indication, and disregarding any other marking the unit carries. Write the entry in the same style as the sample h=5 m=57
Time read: h=6 m=15
